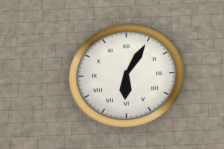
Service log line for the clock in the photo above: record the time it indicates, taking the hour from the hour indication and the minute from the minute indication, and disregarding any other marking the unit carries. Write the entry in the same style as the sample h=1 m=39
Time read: h=6 m=5
